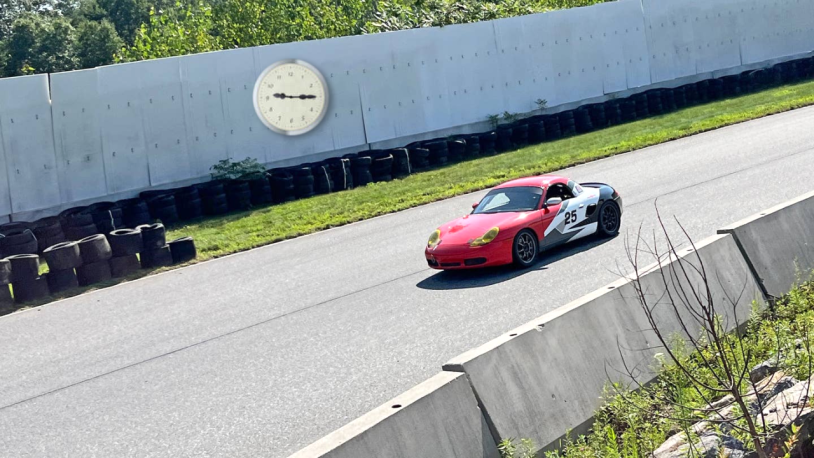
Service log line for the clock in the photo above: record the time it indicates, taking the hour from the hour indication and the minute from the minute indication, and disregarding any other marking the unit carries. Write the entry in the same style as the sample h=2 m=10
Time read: h=9 m=15
